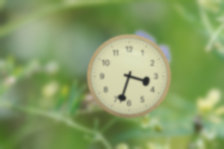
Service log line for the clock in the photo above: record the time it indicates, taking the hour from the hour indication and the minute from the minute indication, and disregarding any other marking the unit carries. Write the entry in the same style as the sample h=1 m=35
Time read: h=3 m=33
